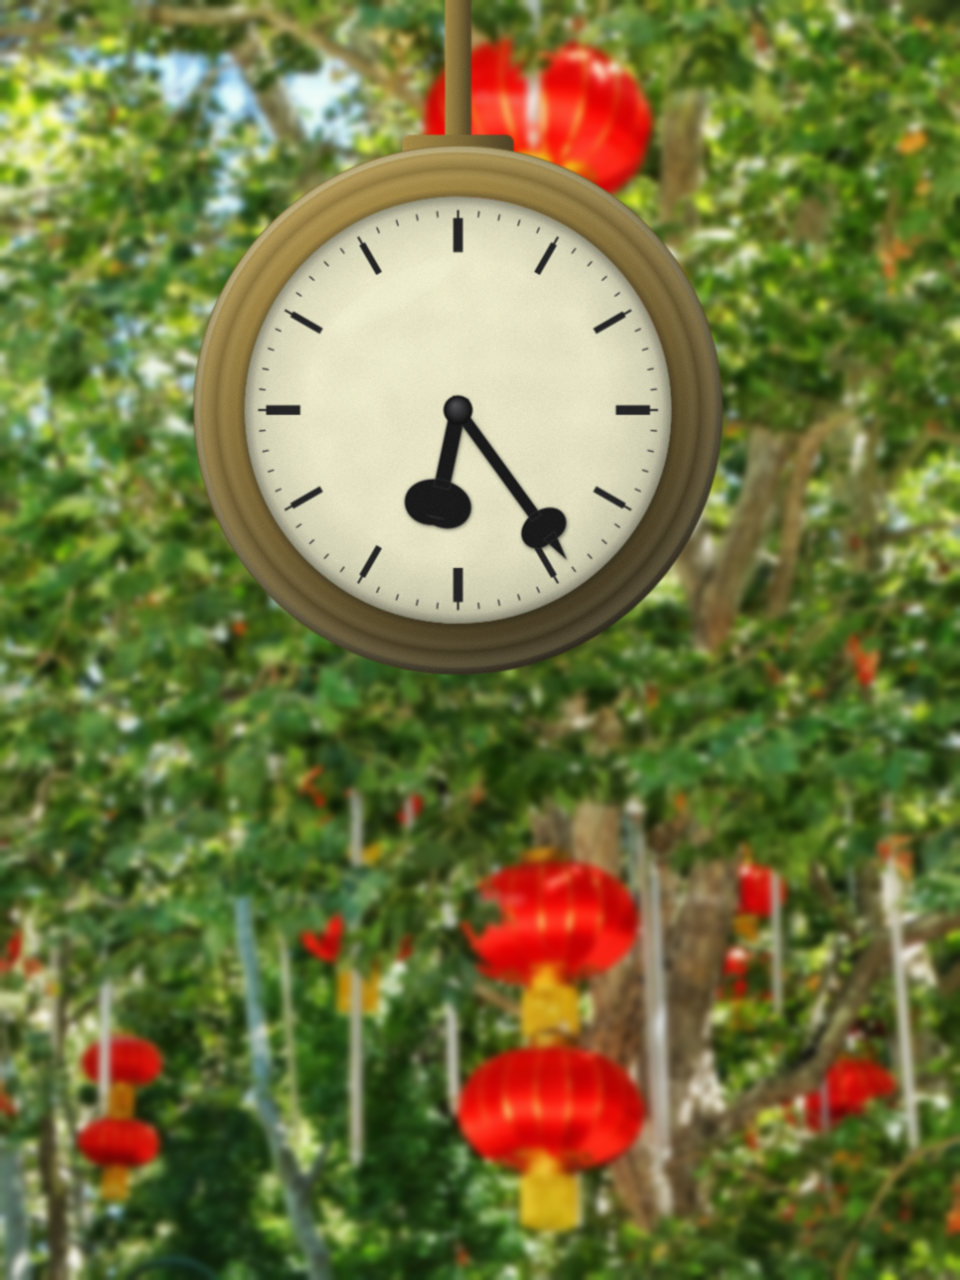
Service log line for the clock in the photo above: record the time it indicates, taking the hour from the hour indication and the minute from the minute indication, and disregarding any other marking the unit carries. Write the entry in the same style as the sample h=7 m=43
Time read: h=6 m=24
